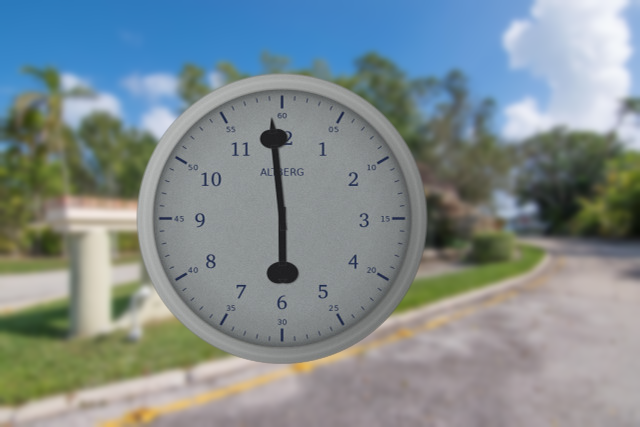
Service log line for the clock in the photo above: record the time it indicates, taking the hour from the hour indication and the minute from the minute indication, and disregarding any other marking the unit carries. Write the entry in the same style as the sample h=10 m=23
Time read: h=5 m=59
